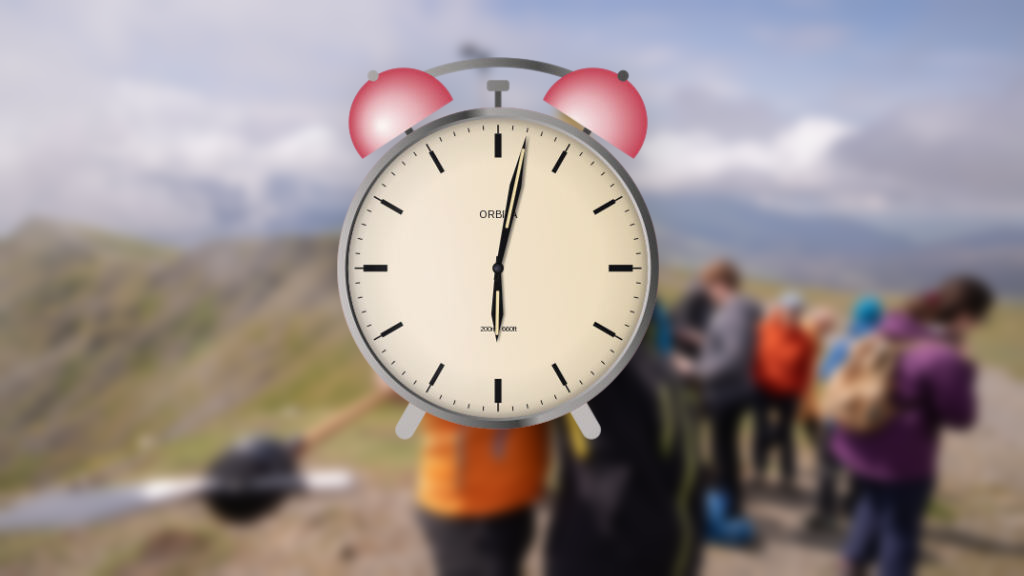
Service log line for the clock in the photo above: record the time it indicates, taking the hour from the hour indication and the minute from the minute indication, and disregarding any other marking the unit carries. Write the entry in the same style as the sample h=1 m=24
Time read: h=6 m=2
